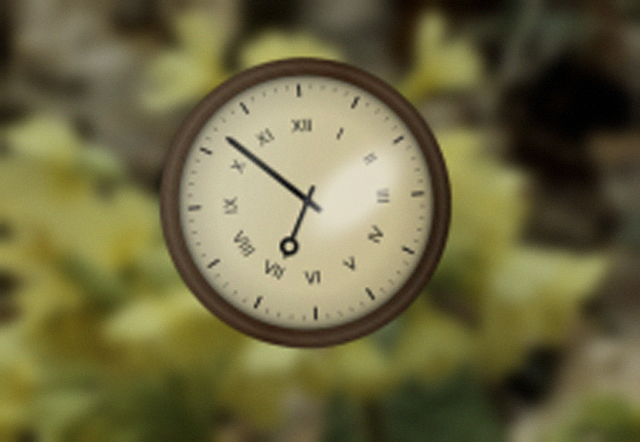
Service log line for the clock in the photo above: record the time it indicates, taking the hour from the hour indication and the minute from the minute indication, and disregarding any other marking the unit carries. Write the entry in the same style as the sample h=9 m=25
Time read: h=6 m=52
